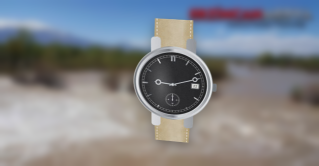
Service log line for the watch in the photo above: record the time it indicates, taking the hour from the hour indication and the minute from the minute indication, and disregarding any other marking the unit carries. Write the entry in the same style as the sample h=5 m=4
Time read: h=9 m=12
